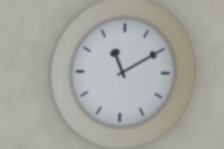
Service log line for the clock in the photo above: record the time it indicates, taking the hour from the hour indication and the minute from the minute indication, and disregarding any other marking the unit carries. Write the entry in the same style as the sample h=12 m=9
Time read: h=11 m=10
